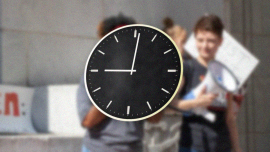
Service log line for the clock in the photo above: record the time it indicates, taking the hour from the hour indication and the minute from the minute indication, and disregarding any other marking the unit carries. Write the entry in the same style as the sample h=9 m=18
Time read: h=9 m=1
